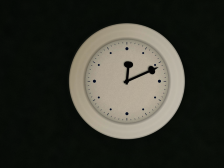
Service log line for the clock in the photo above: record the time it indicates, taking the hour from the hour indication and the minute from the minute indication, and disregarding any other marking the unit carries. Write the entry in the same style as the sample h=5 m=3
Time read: h=12 m=11
